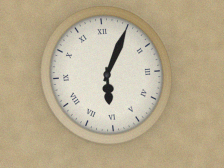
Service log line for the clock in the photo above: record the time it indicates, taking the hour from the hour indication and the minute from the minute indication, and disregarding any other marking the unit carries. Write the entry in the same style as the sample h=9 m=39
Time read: h=6 m=5
